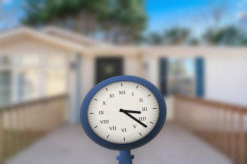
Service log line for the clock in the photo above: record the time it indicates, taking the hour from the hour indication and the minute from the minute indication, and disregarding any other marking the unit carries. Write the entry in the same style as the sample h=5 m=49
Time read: h=3 m=22
